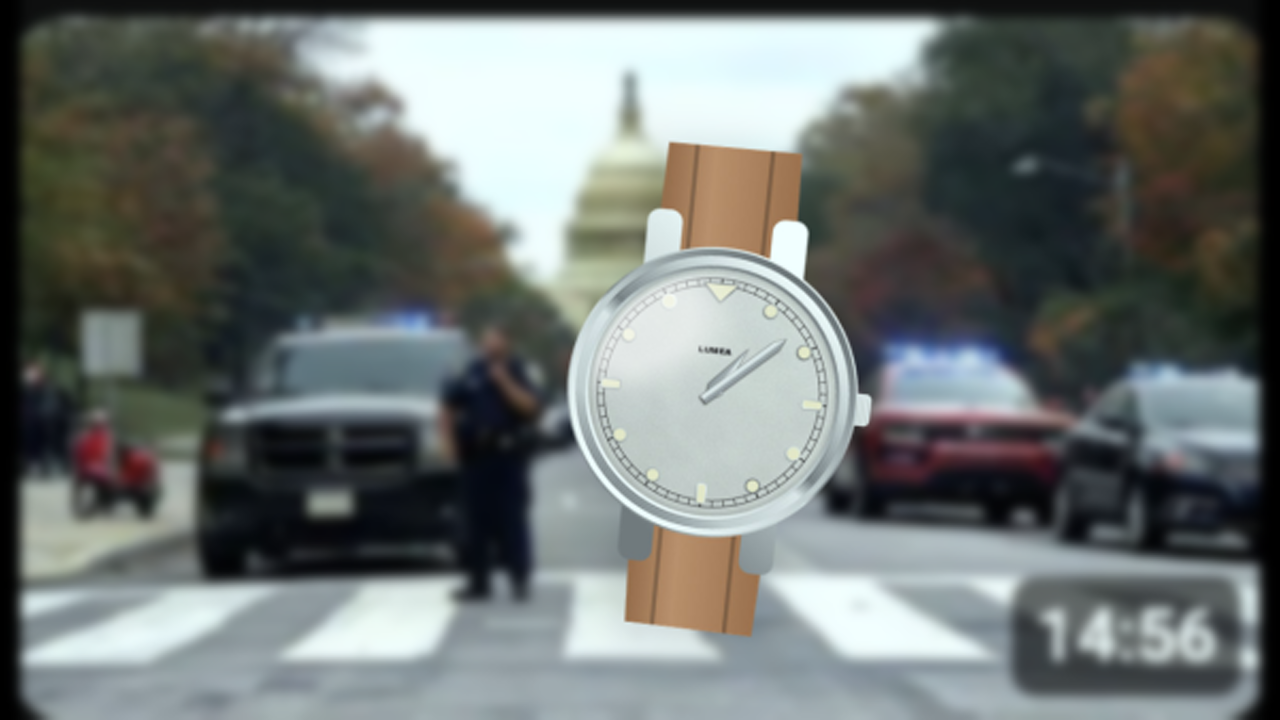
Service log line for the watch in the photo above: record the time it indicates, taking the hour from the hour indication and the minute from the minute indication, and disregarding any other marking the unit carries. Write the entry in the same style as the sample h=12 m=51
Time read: h=1 m=8
